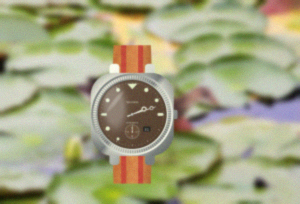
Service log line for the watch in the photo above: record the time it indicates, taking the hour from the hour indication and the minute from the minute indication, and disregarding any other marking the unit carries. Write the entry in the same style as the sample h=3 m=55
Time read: h=2 m=12
